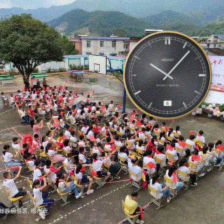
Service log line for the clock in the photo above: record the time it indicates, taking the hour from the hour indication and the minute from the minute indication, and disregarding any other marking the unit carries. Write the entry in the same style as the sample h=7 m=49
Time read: h=10 m=7
